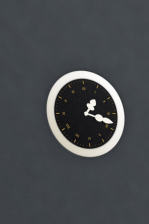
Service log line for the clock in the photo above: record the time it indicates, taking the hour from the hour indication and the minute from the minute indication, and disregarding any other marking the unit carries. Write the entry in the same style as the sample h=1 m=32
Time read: h=1 m=18
